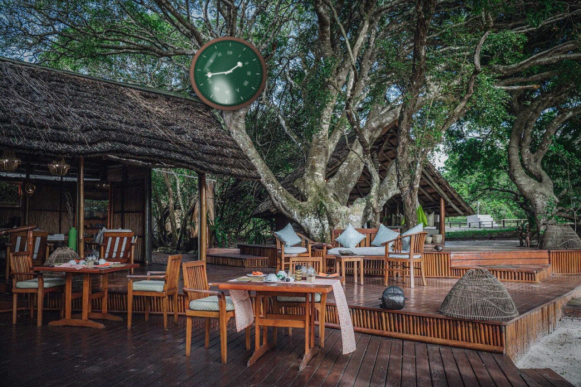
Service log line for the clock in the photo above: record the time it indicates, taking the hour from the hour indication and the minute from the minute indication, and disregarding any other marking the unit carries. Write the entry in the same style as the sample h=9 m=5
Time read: h=1 m=43
